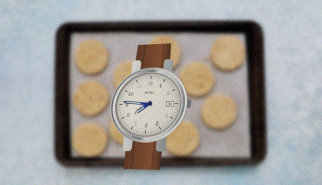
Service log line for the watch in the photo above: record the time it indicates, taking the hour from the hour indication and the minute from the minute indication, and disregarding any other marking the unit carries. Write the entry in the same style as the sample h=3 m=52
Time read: h=7 m=46
